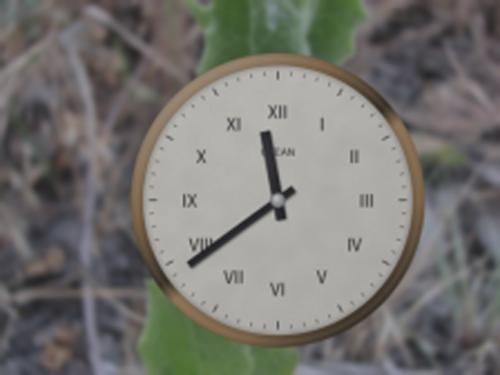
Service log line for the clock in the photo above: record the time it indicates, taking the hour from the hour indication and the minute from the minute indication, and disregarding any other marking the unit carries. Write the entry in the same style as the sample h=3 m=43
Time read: h=11 m=39
